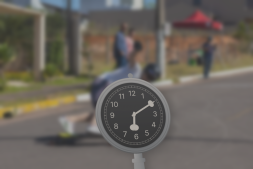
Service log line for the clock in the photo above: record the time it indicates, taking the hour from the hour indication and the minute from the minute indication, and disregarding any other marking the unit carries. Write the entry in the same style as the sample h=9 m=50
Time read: h=6 m=10
